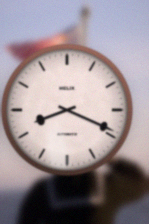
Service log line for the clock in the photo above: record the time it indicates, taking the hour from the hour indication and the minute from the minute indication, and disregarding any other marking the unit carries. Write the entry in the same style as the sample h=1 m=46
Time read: h=8 m=19
